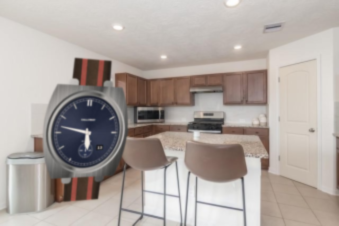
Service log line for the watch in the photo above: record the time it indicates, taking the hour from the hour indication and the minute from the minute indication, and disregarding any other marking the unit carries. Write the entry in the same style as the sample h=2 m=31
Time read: h=5 m=47
